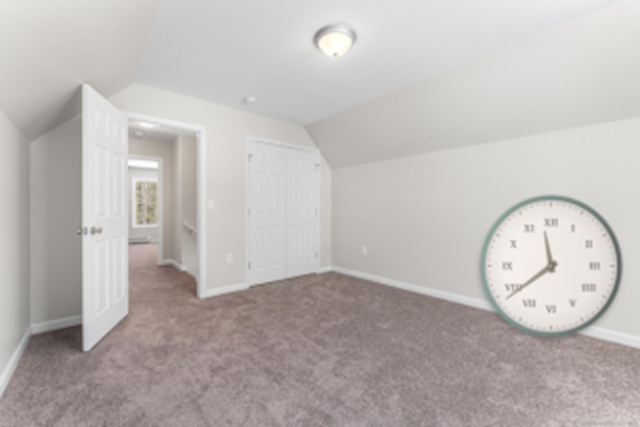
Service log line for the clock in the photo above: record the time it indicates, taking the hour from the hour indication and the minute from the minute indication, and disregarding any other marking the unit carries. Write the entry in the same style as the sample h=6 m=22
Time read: h=11 m=39
